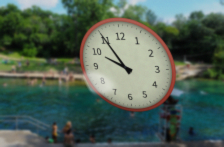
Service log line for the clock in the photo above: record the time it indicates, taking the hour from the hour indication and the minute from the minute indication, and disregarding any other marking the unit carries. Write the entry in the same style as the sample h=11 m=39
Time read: h=9 m=55
